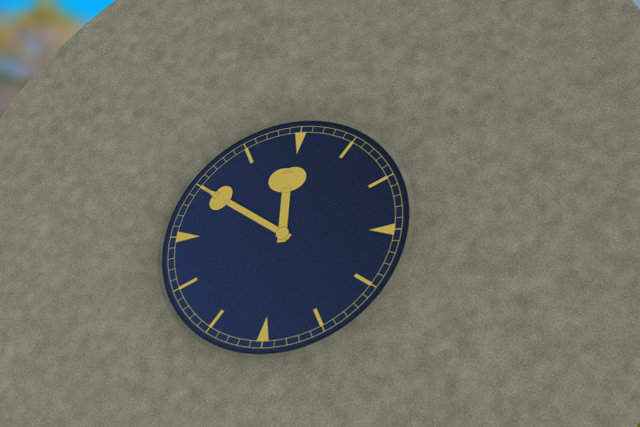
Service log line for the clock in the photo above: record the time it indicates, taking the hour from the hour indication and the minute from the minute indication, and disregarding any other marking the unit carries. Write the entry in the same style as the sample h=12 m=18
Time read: h=11 m=50
